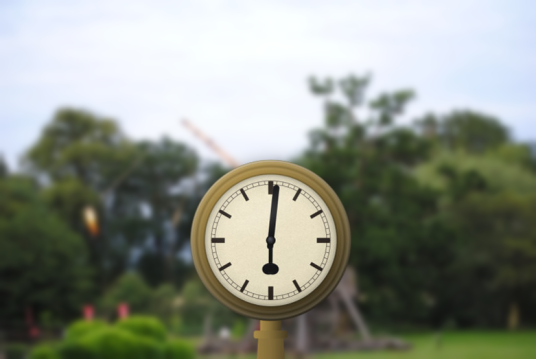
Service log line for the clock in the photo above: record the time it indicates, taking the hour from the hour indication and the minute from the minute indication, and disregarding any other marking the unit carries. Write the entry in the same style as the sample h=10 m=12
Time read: h=6 m=1
